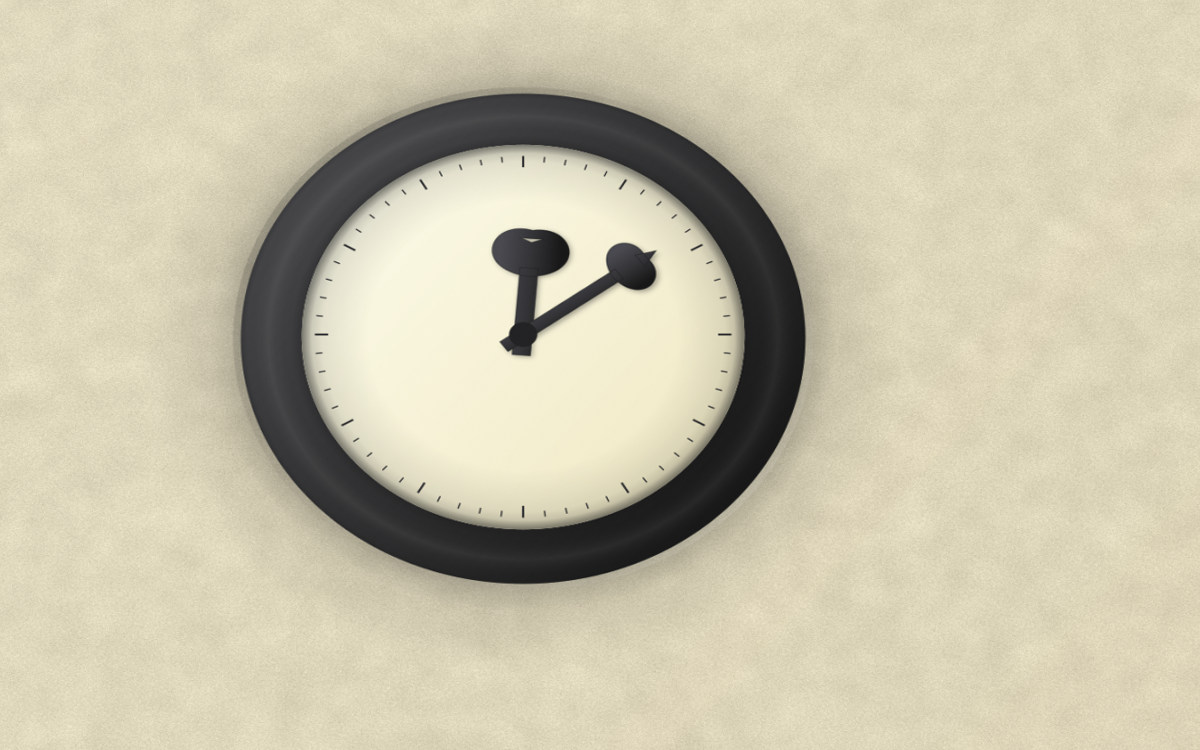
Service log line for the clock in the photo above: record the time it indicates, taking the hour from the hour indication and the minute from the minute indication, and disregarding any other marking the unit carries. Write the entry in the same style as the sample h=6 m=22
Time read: h=12 m=9
